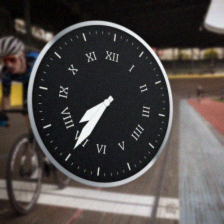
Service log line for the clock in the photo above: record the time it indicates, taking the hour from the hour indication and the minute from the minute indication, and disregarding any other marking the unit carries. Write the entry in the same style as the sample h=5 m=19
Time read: h=7 m=35
